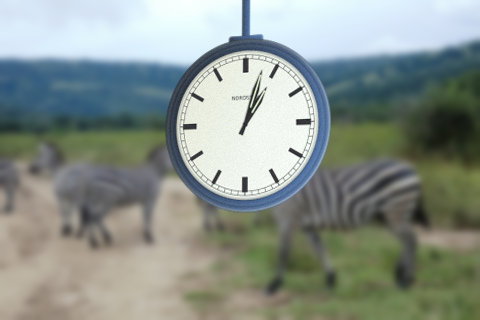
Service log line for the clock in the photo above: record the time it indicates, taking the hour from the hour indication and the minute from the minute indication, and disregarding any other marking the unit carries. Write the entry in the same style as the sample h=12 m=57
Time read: h=1 m=3
